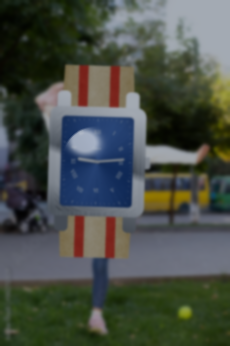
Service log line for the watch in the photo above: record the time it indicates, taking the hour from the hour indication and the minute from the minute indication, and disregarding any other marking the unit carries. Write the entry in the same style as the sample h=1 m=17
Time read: h=9 m=14
